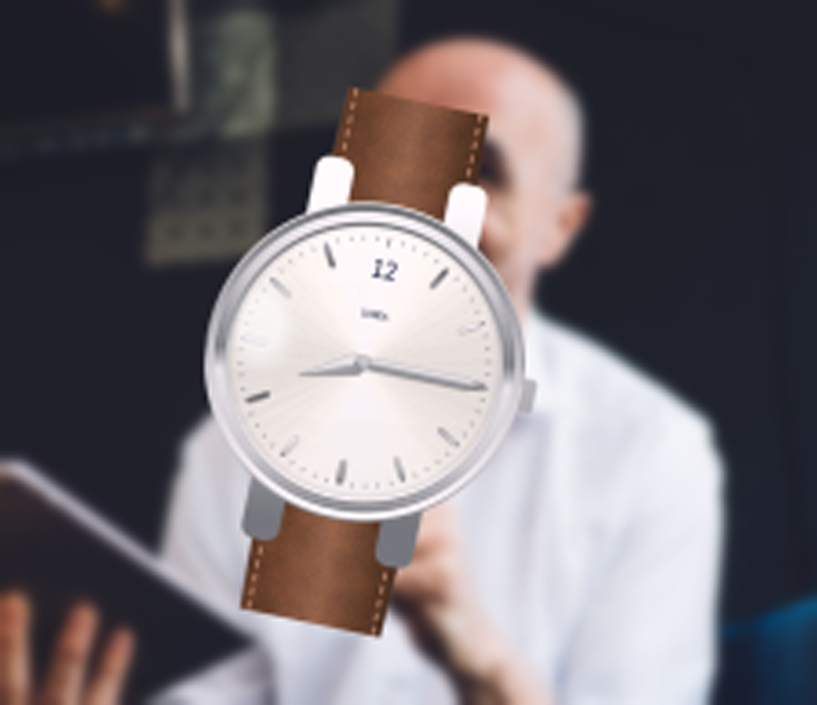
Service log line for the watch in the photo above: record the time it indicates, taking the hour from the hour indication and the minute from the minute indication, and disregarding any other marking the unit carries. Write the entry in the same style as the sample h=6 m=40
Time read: h=8 m=15
